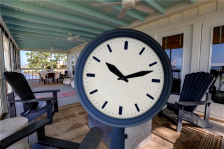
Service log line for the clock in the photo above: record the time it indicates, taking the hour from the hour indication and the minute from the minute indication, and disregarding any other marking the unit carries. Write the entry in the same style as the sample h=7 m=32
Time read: h=10 m=12
